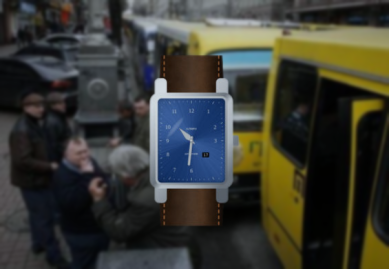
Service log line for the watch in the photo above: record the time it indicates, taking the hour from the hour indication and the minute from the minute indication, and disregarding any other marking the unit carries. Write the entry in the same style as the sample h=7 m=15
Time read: h=10 m=31
